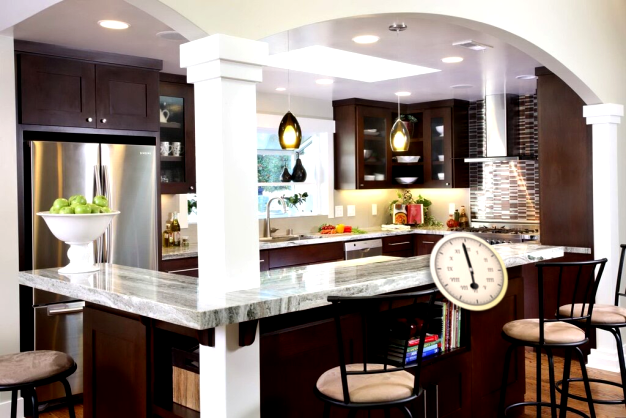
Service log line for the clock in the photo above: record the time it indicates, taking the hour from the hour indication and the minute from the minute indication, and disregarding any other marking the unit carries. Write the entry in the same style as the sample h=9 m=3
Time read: h=5 m=59
